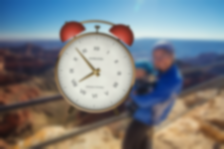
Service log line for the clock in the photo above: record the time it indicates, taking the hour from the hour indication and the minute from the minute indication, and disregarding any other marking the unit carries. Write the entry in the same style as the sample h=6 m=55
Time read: h=7 m=53
